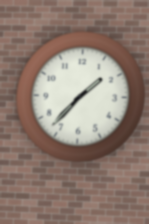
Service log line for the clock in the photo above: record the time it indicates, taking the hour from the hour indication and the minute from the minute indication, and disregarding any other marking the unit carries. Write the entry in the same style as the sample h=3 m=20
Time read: h=1 m=37
